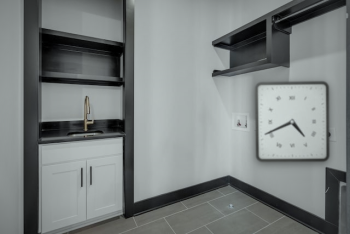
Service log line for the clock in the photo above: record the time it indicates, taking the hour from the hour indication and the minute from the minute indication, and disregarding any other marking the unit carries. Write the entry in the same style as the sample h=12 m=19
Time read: h=4 m=41
